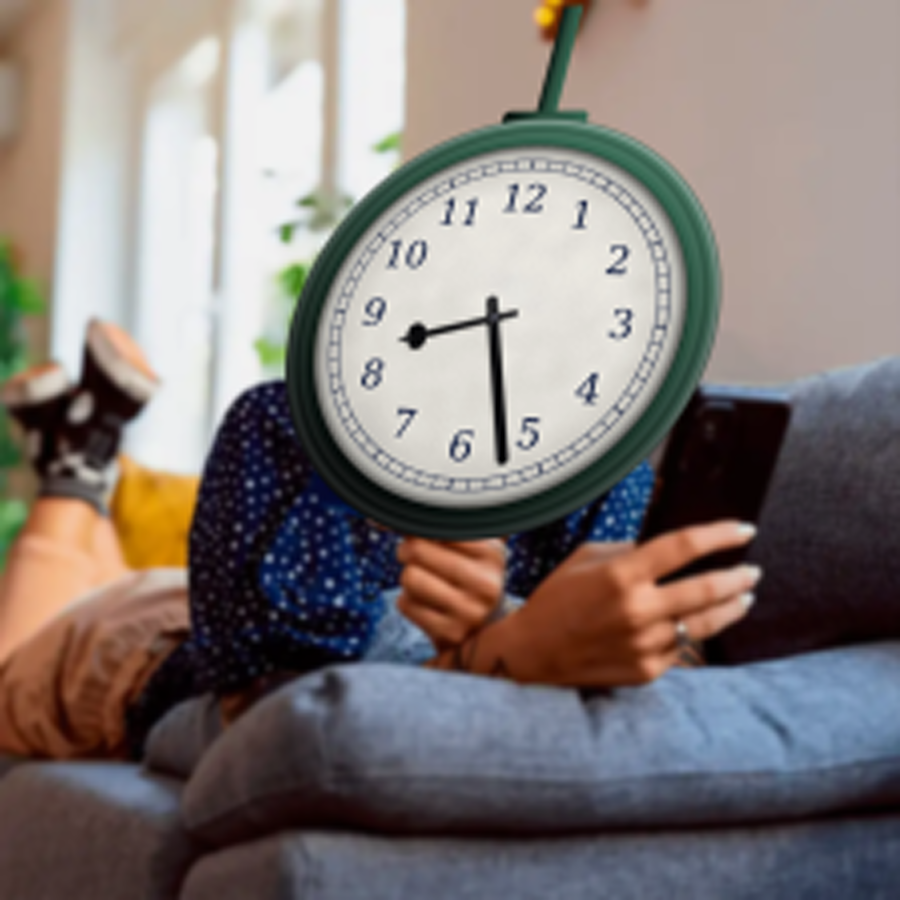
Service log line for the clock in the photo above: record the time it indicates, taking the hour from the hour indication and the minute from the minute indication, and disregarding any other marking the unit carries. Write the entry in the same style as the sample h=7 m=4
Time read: h=8 m=27
